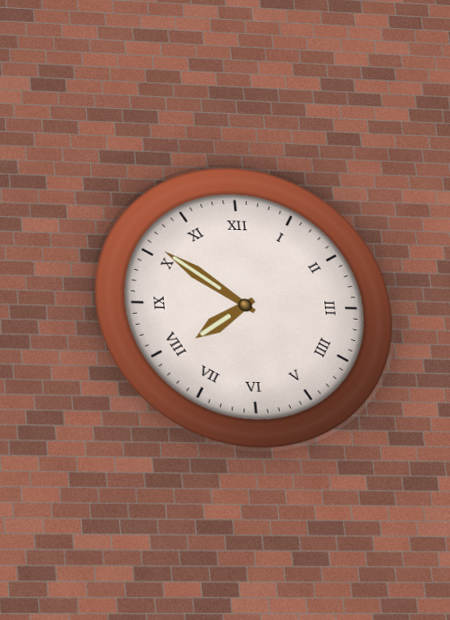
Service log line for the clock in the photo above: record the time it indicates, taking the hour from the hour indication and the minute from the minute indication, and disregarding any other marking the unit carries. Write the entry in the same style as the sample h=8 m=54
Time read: h=7 m=51
